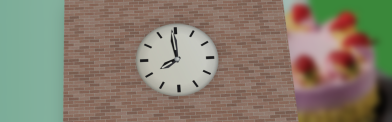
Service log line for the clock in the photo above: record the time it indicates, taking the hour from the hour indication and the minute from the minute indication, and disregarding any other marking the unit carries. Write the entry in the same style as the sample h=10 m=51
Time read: h=7 m=59
